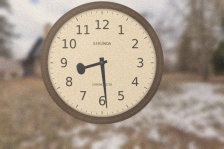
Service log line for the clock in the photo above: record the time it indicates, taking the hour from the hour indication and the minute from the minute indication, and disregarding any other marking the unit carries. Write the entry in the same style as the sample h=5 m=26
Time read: h=8 m=29
